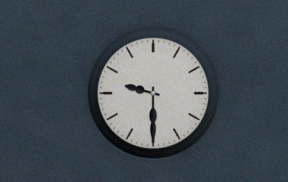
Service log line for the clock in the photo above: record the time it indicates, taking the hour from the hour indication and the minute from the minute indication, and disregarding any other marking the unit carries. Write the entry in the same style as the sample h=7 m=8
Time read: h=9 m=30
